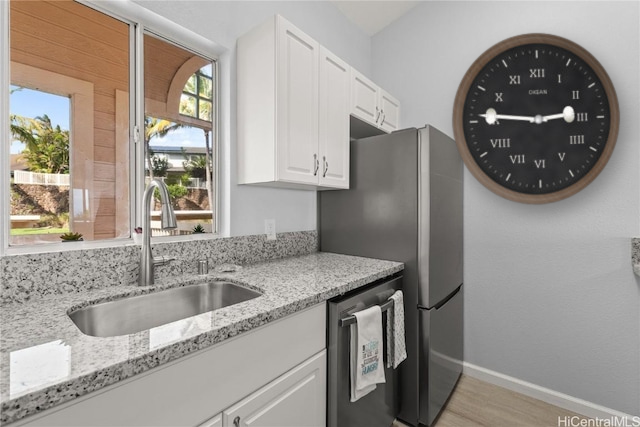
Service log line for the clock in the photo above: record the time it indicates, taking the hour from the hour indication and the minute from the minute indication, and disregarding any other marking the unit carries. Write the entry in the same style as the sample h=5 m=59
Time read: h=2 m=46
